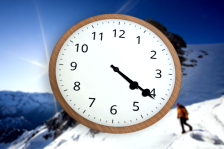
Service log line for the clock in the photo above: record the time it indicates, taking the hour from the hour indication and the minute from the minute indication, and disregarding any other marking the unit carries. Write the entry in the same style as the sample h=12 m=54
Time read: h=4 m=21
